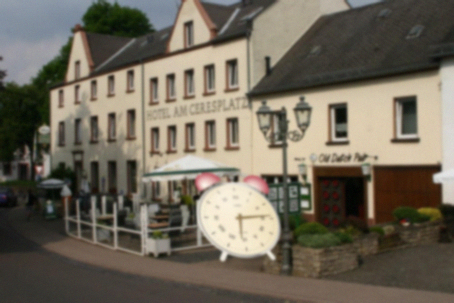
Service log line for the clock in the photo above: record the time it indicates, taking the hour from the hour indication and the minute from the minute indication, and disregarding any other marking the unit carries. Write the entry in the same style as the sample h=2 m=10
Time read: h=6 m=14
